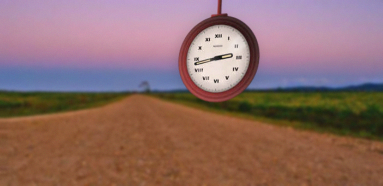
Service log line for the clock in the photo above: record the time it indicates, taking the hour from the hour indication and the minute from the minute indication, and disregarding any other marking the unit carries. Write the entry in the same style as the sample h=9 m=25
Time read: h=2 m=43
